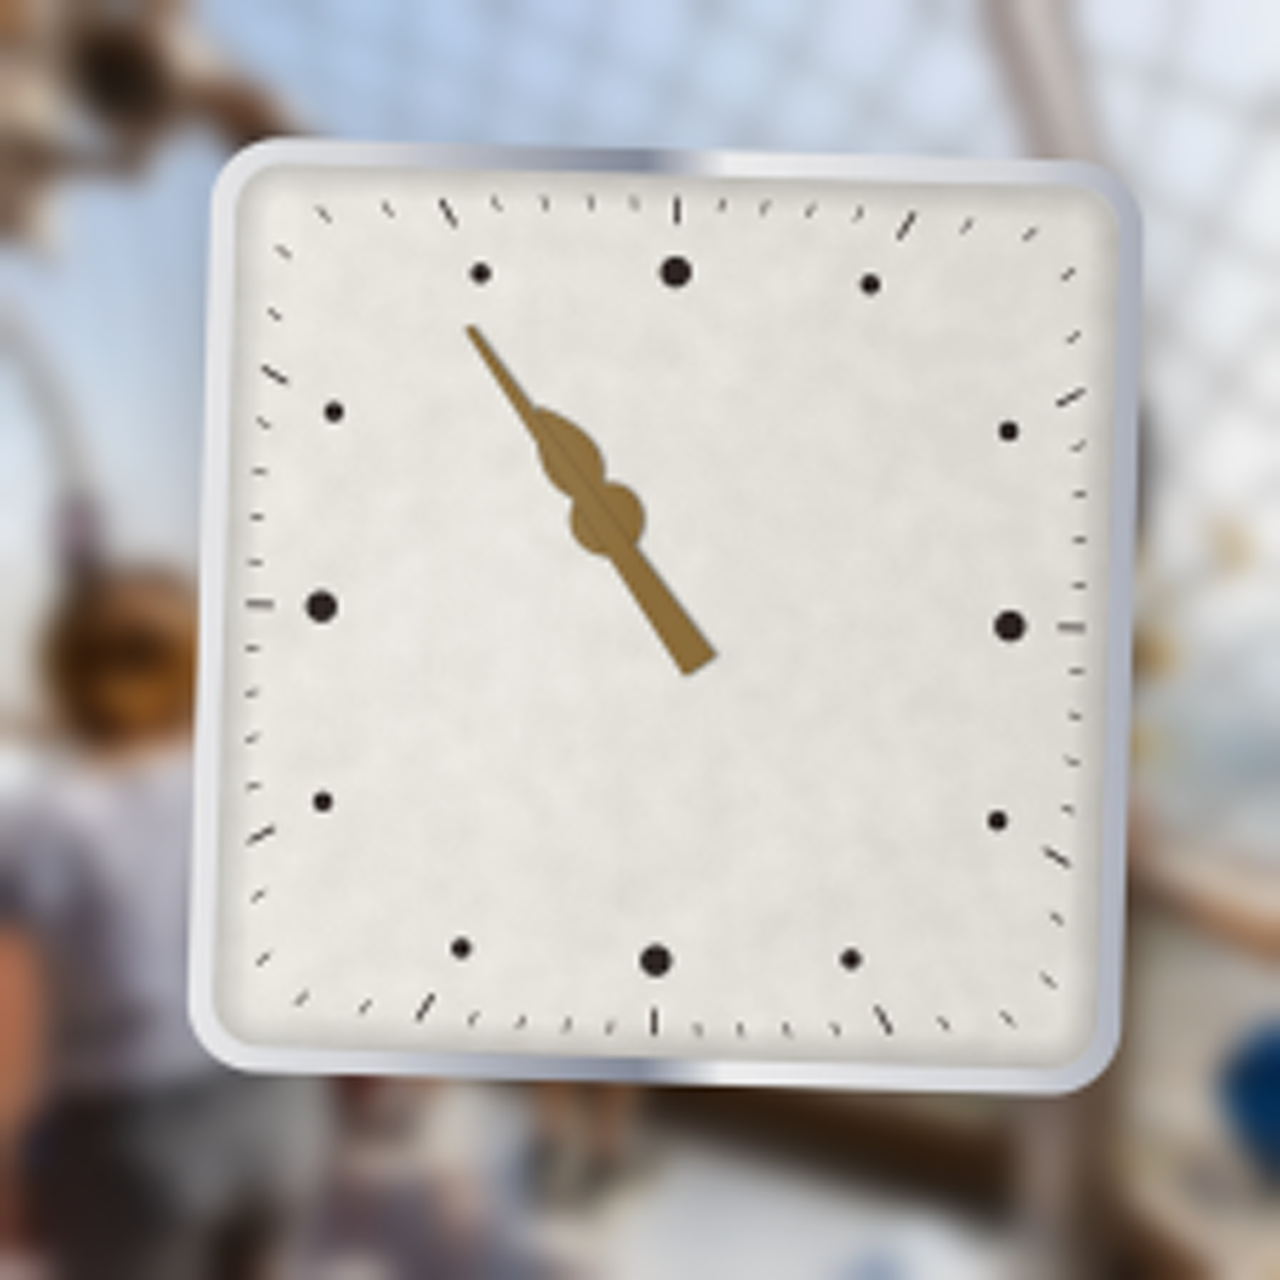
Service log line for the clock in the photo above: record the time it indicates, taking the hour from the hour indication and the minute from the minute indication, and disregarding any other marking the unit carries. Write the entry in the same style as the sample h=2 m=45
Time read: h=10 m=54
